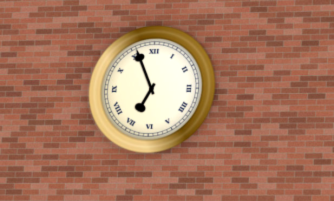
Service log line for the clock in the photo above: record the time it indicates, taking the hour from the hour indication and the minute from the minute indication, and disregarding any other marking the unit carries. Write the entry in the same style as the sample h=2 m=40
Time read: h=6 m=56
